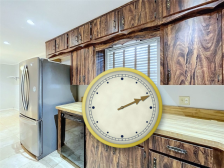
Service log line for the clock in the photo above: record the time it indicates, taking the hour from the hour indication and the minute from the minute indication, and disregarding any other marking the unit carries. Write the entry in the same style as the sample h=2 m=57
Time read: h=2 m=11
